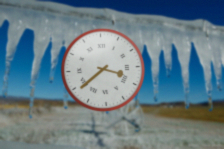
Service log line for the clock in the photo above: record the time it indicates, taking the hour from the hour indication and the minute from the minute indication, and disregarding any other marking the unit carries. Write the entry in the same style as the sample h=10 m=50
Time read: h=3 m=39
